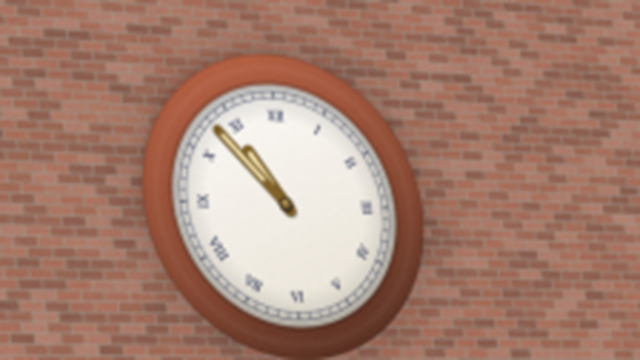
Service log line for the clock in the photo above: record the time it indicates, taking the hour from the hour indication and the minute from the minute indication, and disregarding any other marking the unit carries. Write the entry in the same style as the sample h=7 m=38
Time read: h=10 m=53
